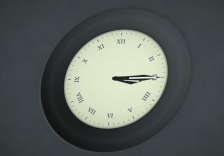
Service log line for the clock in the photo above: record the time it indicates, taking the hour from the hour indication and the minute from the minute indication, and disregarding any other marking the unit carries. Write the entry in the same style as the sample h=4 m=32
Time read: h=3 m=15
